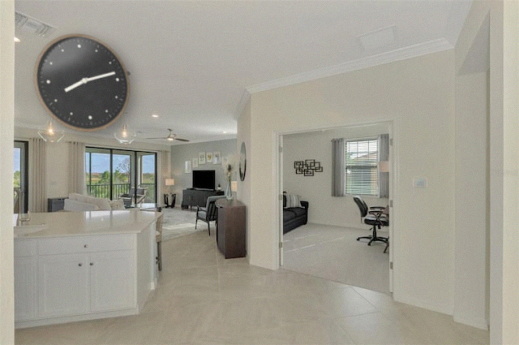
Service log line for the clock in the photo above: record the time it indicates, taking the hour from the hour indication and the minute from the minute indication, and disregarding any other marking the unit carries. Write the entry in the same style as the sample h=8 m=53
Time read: h=8 m=13
